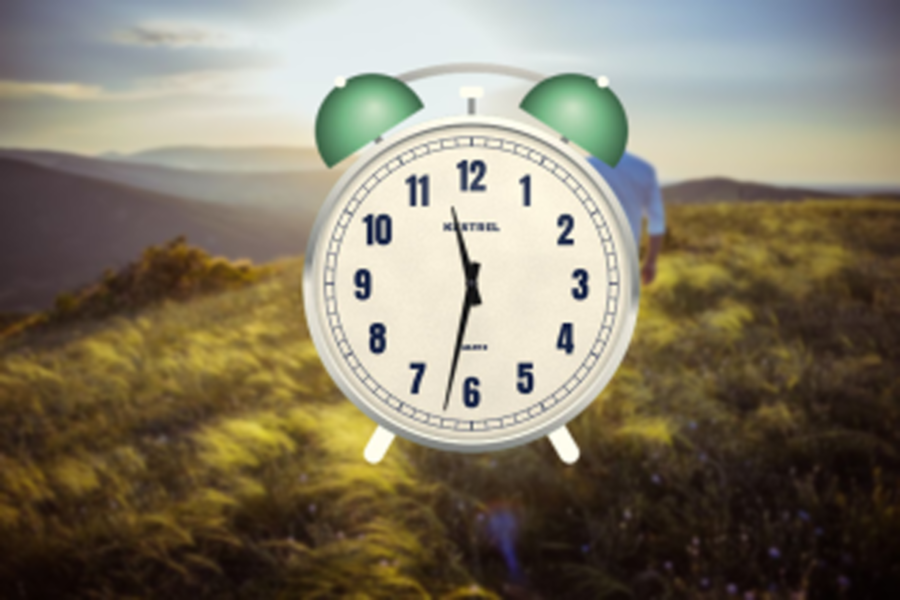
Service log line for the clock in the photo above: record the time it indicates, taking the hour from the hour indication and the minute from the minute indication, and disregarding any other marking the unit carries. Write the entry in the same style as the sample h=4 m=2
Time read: h=11 m=32
